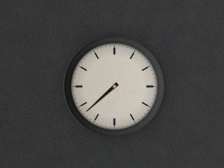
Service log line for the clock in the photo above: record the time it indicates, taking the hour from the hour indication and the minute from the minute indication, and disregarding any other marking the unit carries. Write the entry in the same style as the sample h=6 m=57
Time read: h=7 m=38
